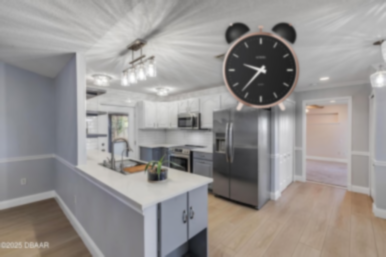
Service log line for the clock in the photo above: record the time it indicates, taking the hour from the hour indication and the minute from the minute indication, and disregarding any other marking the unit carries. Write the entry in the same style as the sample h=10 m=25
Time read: h=9 m=37
